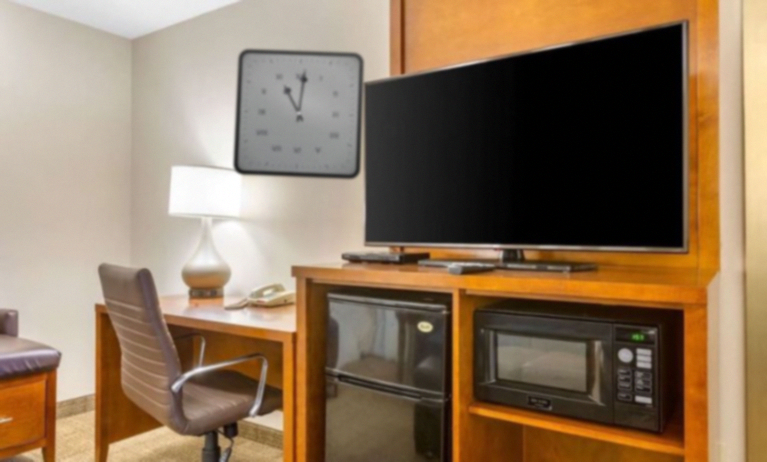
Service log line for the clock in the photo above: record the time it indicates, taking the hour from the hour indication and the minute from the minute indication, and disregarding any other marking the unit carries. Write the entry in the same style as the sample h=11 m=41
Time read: h=11 m=1
